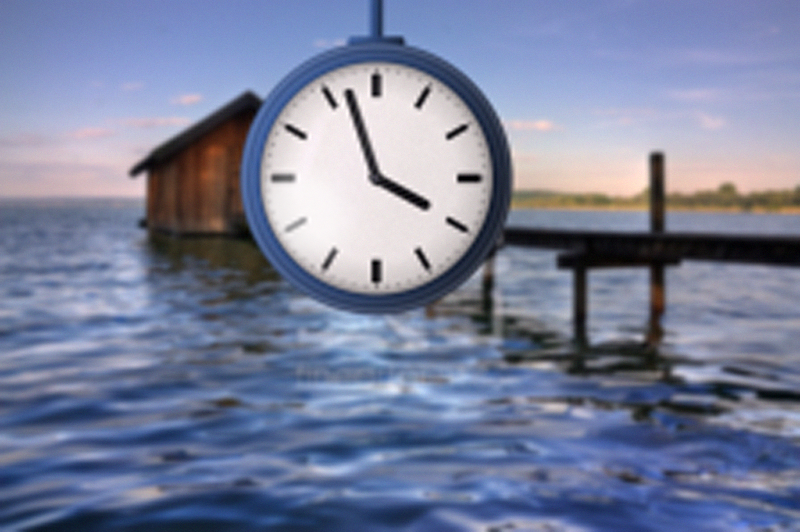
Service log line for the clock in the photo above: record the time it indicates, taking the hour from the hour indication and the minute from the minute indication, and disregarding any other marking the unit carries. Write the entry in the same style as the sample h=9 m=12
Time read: h=3 m=57
